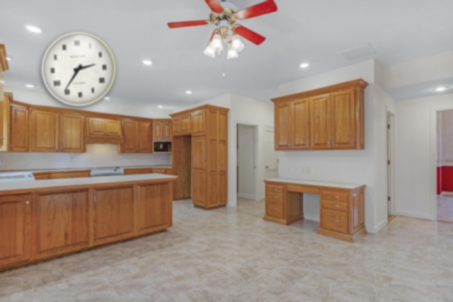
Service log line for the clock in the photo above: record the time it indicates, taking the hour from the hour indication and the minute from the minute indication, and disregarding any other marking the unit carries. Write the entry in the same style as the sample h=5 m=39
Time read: h=2 m=36
